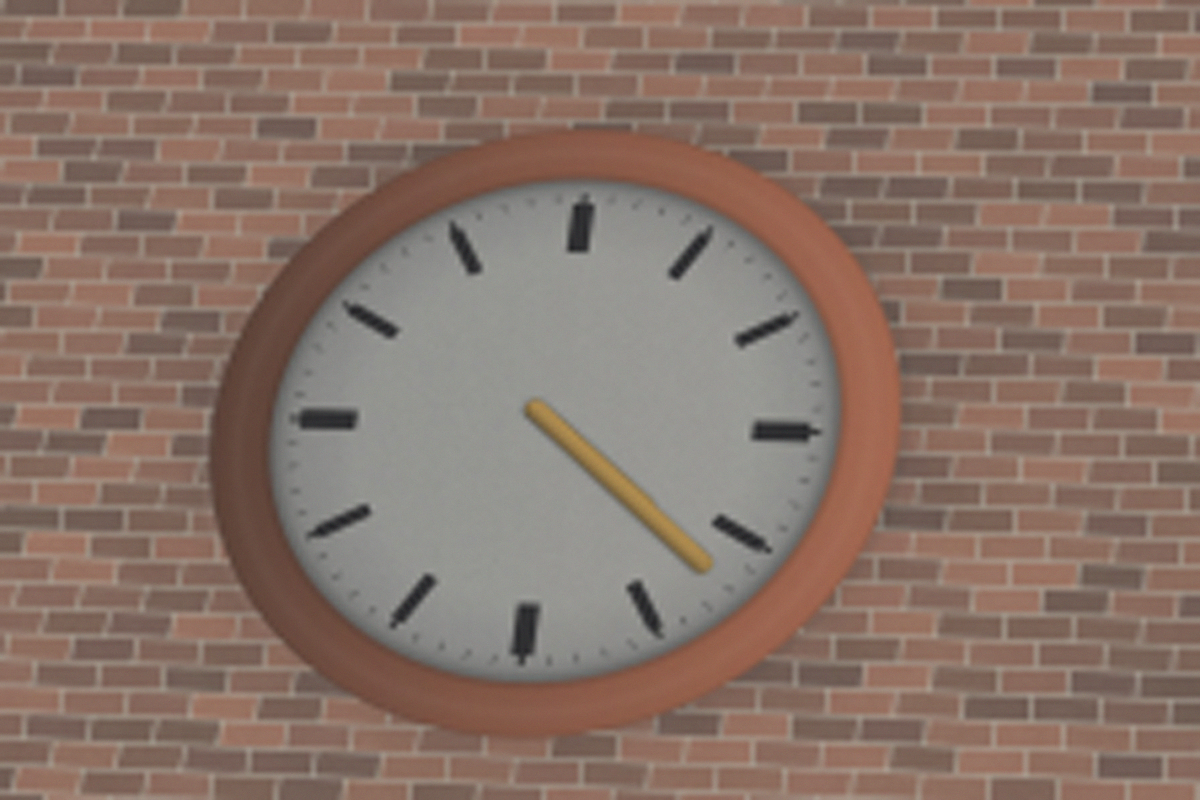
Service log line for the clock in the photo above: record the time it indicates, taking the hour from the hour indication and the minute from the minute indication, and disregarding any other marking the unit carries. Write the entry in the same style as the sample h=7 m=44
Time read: h=4 m=22
